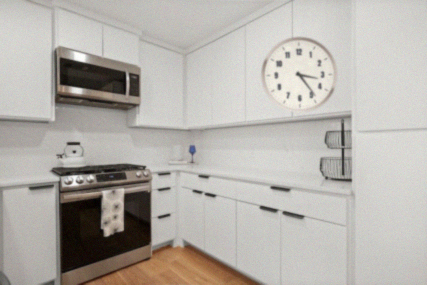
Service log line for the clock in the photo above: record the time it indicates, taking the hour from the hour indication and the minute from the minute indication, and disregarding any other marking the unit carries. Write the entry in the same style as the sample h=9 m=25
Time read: h=3 m=24
